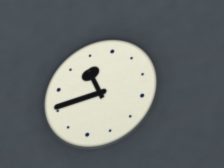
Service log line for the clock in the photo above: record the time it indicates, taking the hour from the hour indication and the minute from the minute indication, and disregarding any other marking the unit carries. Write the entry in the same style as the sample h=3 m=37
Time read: h=10 m=41
